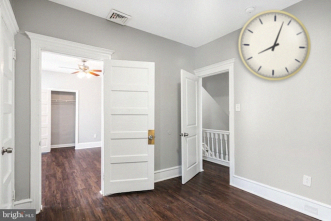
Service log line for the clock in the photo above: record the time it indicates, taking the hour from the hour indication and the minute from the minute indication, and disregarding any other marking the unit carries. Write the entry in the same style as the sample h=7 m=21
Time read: h=8 m=3
